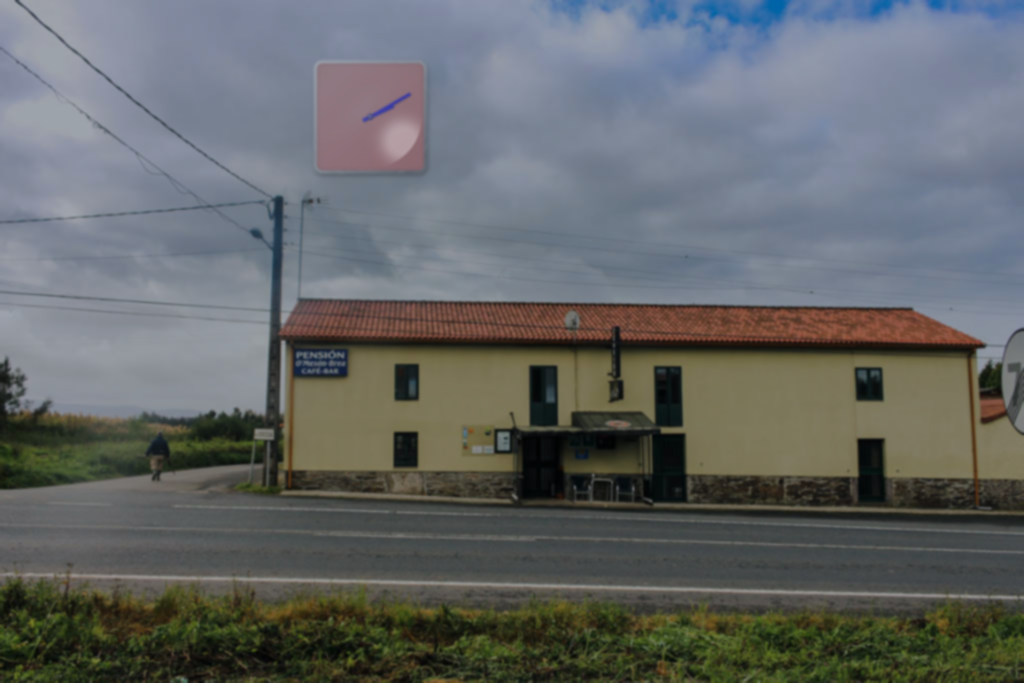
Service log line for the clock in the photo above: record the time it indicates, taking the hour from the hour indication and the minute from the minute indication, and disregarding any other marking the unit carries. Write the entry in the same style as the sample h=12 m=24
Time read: h=2 m=10
